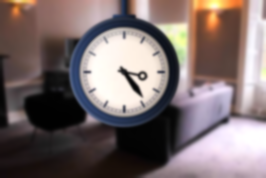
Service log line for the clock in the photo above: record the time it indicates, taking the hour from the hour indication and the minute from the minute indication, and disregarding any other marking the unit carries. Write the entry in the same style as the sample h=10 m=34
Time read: h=3 m=24
